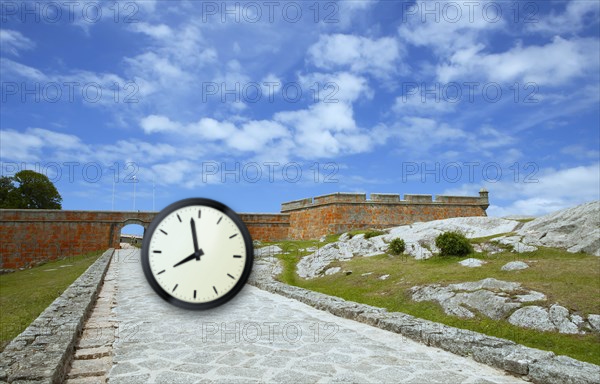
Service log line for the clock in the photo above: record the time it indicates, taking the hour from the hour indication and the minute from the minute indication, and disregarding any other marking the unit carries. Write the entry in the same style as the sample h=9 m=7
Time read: h=7 m=58
